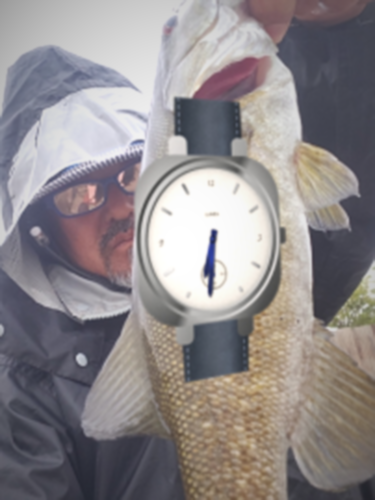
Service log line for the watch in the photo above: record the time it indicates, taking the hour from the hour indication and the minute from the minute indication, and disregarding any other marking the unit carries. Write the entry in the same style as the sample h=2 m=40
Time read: h=6 m=31
